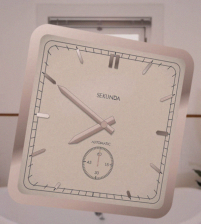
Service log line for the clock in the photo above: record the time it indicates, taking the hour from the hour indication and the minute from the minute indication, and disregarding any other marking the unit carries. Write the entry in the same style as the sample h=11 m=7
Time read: h=7 m=50
